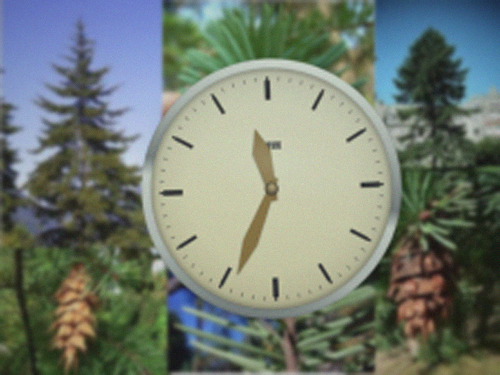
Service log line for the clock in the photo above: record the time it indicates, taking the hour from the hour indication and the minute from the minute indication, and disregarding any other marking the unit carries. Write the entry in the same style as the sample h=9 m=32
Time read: h=11 m=34
